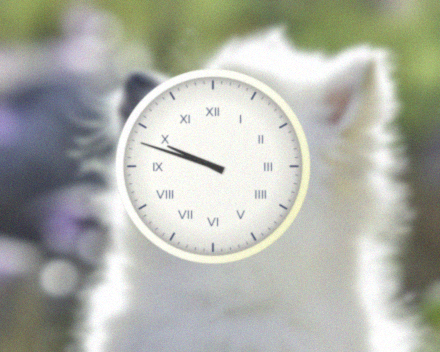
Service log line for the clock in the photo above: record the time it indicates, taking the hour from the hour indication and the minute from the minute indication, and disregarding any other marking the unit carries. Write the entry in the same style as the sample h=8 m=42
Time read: h=9 m=48
